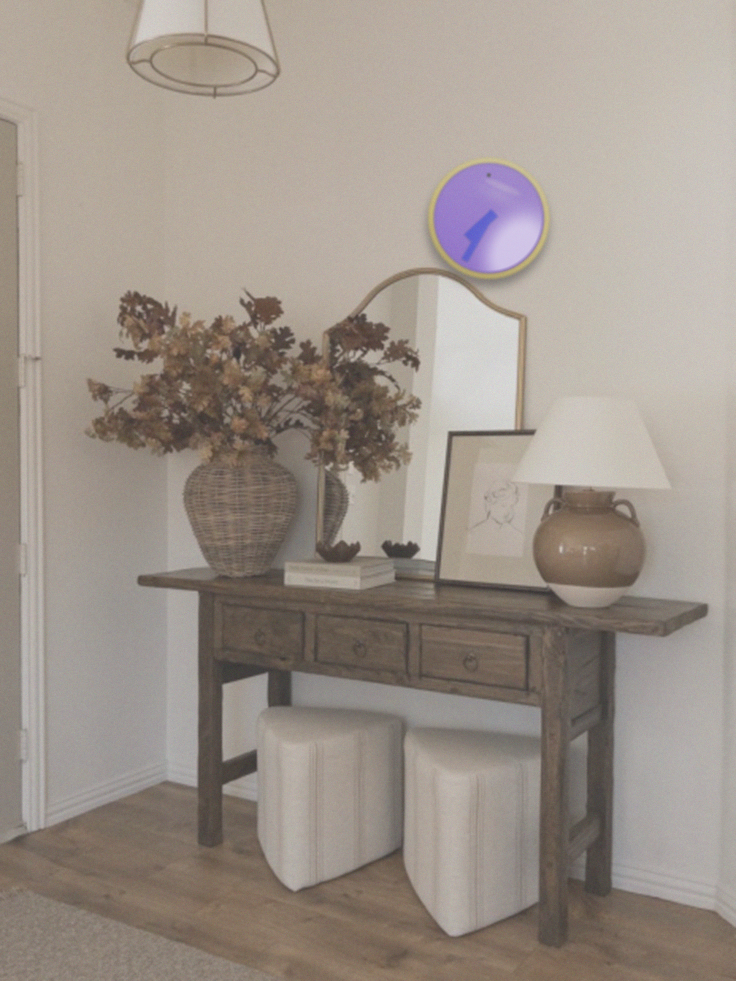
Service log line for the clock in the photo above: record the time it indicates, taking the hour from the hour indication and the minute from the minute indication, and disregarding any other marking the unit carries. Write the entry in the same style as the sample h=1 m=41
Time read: h=7 m=35
